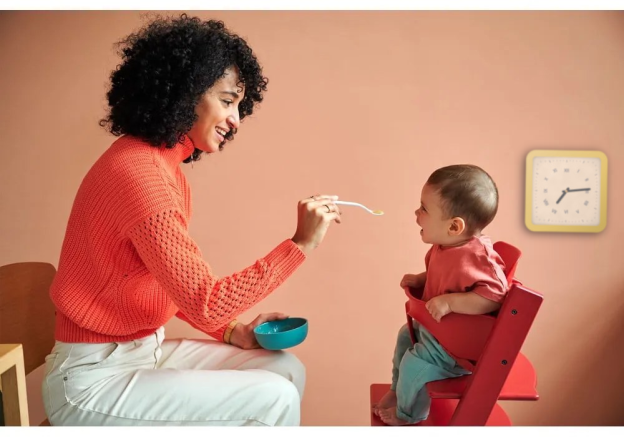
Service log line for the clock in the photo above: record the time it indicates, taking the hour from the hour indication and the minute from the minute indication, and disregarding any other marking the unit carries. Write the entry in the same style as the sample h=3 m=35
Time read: h=7 m=14
